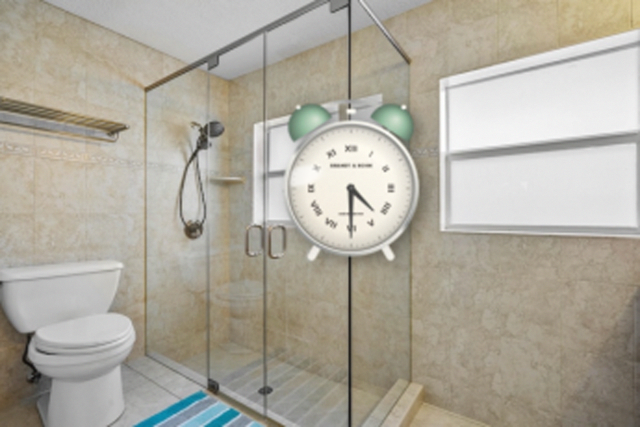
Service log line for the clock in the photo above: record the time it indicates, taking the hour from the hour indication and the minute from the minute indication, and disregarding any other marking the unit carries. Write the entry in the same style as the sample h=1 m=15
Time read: h=4 m=30
